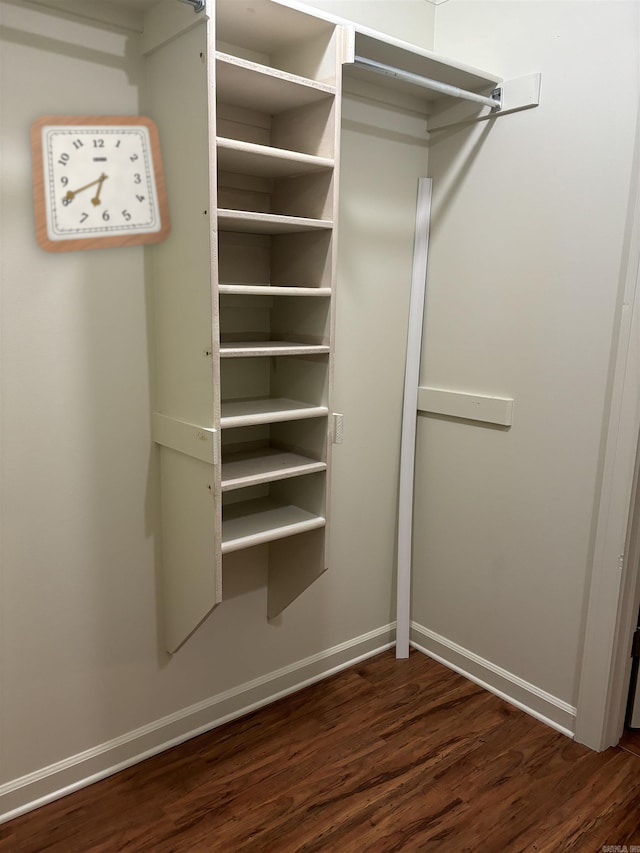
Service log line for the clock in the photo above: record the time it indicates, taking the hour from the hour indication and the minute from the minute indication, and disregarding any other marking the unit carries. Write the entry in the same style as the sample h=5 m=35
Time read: h=6 m=41
